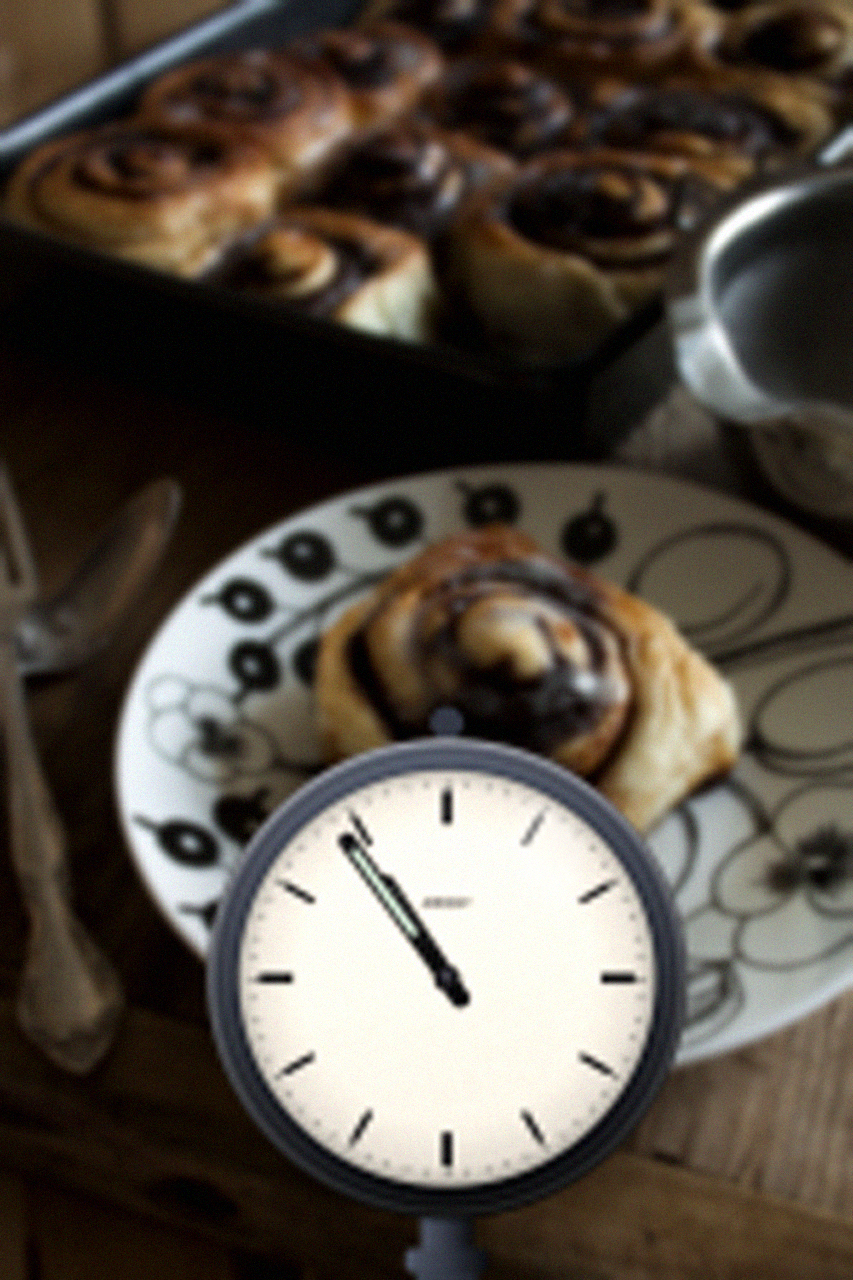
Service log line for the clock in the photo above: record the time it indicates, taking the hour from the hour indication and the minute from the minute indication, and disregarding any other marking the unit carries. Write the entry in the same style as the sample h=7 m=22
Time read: h=10 m=54
